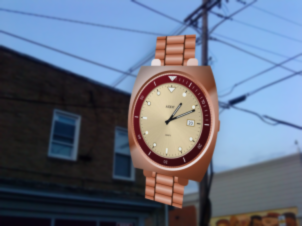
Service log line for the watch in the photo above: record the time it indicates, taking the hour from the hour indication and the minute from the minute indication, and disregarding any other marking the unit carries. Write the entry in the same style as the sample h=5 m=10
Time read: h=1 m=11
